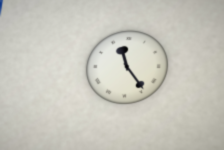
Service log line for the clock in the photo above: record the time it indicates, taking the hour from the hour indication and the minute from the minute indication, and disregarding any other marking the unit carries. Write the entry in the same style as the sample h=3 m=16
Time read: h=11 m=24
